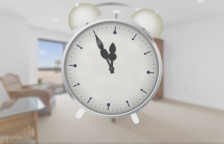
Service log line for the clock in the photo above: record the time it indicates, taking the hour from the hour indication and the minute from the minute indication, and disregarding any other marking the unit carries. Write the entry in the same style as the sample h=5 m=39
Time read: h=11 m=55
